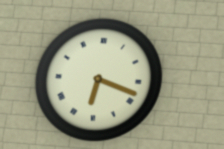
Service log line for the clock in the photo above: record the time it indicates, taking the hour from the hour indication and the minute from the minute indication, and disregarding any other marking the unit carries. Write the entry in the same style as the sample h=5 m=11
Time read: h=6 m=18
